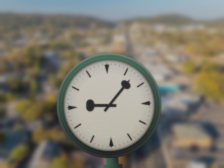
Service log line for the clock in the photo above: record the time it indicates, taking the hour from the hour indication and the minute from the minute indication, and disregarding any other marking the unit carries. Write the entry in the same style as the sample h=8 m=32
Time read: h=9 m=7
